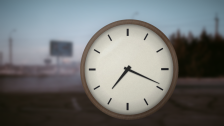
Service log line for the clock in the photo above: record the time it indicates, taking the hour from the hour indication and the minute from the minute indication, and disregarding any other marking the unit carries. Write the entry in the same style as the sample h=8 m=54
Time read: h=7 m=19
